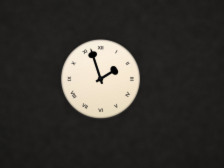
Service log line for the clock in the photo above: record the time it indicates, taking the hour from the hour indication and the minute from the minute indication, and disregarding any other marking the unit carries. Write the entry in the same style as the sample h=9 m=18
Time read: h=1 m=57
